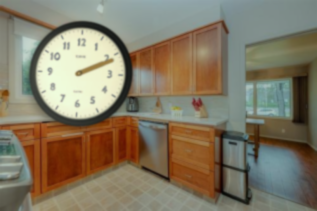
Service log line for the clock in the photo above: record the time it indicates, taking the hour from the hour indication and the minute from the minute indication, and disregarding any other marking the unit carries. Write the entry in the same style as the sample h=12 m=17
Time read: h=2 m=11
